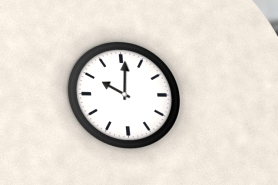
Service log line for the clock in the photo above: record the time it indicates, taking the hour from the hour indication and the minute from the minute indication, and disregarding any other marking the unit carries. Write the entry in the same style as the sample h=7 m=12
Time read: h=10 m=1
